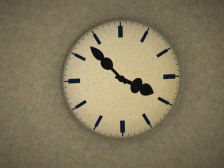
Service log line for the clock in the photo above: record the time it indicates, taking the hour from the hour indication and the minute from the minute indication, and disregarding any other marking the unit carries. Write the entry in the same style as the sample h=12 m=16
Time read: h=3 m=53
